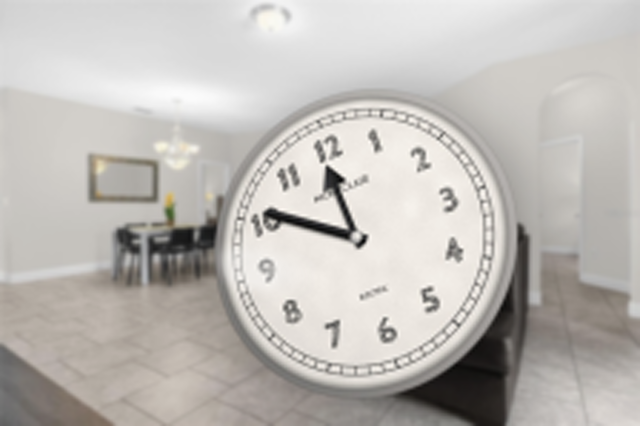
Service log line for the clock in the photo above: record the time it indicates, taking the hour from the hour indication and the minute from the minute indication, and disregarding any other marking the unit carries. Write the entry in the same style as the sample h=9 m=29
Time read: h=11 m=51
